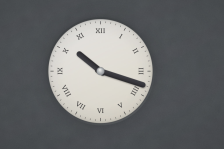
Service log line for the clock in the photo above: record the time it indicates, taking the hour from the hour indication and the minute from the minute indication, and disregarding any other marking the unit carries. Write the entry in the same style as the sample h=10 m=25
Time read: h=10 m=18
